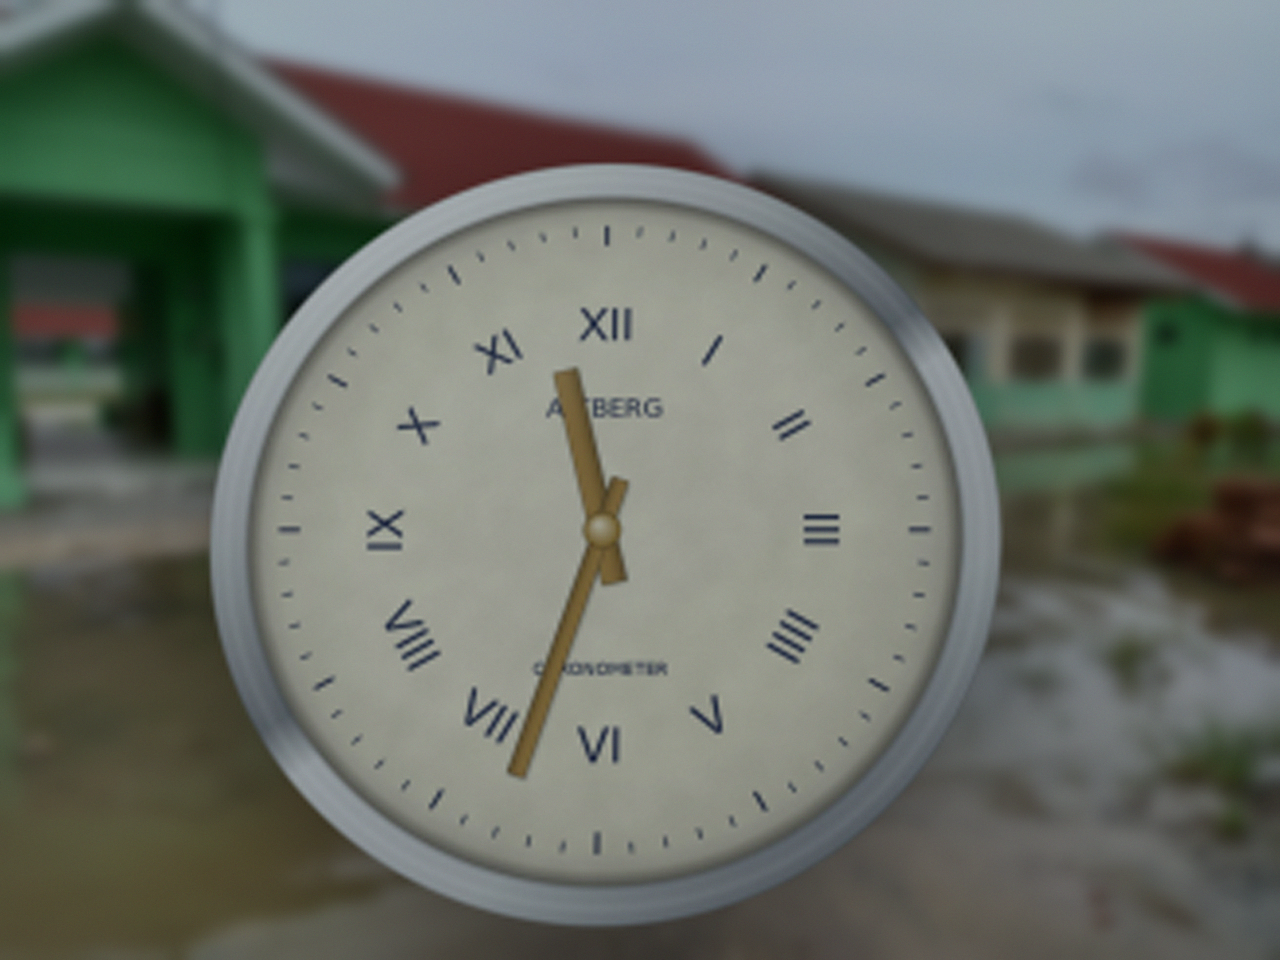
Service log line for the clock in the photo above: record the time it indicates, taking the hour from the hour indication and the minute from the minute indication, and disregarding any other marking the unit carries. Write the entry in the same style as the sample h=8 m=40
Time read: h=11 m=33
